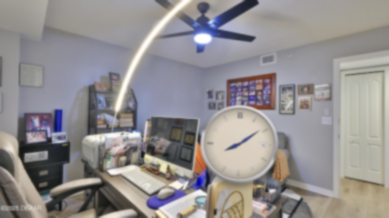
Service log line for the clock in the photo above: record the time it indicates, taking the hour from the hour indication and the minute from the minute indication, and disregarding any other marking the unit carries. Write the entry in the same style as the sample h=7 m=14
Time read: h=8 m=9
